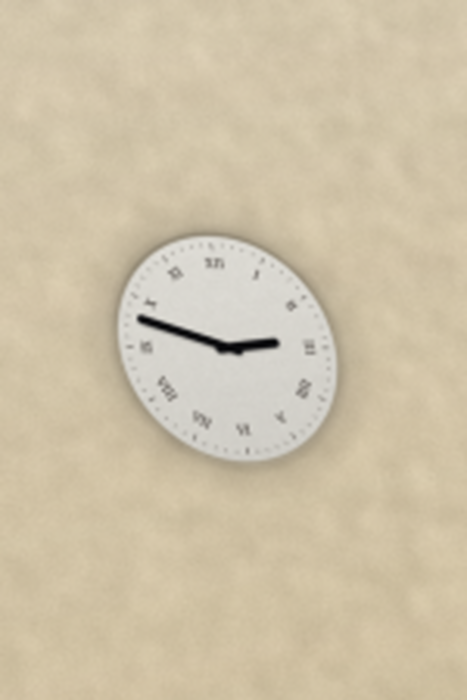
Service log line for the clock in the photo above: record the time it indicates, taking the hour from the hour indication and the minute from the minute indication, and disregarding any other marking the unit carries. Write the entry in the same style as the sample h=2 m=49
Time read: h=2 m=48
